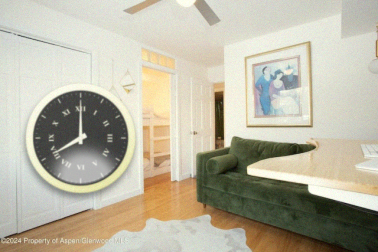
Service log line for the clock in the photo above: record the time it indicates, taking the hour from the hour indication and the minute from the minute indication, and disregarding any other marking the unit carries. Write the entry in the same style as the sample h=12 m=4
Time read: h=8 m=0
